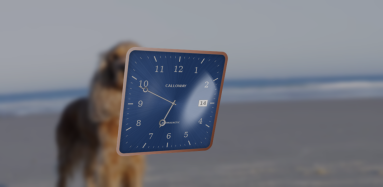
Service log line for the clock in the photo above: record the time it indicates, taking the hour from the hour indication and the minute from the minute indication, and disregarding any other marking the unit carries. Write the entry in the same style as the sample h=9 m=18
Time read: h=6 m=49
